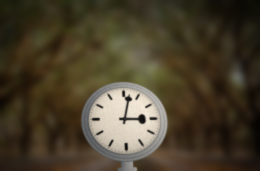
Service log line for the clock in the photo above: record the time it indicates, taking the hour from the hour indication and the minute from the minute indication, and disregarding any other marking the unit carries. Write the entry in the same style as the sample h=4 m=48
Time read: h=3 m=2
